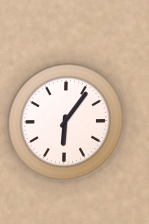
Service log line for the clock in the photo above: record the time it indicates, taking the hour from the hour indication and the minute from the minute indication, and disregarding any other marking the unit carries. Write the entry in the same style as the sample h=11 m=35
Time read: h=6 m=6
